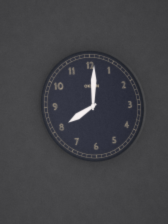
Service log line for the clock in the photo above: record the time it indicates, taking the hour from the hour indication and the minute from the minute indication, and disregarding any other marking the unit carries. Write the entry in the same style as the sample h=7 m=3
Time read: h=8 m=1
